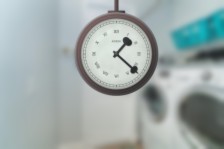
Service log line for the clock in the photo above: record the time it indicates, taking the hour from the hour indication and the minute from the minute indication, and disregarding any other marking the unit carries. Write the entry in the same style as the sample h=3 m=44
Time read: h=1 m=22
